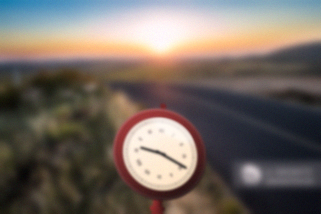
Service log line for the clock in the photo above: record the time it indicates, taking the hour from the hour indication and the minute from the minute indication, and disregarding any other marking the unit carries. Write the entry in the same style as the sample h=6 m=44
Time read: h=9 m=19
